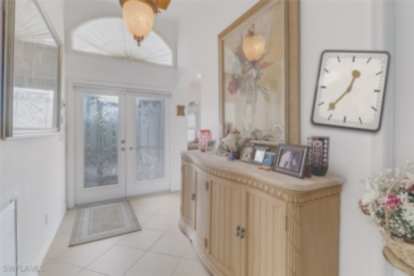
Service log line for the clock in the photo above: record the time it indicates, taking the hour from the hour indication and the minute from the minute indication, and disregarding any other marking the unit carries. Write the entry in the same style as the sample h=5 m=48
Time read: h=12 m=37
